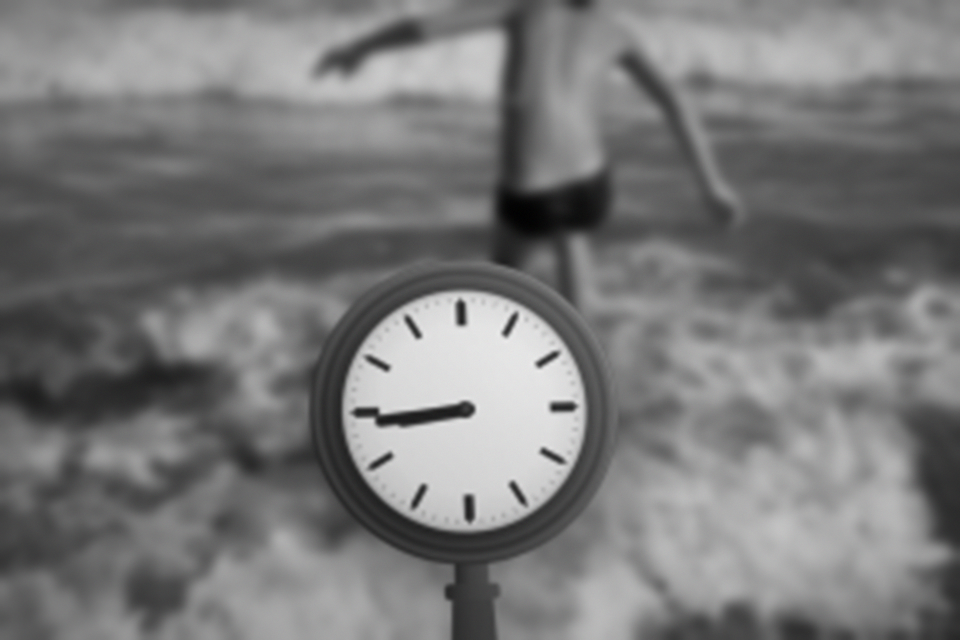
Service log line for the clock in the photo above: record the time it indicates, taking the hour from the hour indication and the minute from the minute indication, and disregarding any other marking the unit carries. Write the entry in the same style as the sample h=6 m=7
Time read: h=8 m=44
